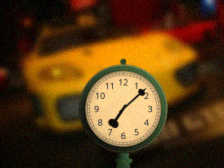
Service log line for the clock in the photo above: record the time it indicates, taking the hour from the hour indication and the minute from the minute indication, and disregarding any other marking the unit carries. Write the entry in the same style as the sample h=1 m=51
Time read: h=7 m=8
